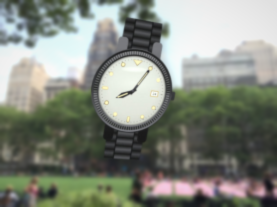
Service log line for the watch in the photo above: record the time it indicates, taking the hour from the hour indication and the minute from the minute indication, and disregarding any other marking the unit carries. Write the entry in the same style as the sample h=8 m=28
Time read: h=8 m=5
